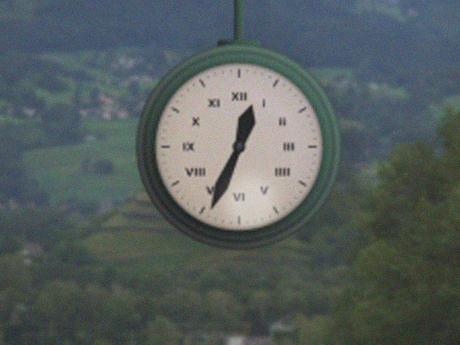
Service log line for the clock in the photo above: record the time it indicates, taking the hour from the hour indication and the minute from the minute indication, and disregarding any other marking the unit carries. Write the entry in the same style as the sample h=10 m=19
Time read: h=12 m=34
